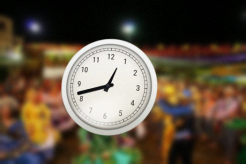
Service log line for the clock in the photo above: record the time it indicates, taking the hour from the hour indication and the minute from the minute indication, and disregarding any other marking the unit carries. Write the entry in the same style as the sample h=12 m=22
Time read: h=12 m=42
